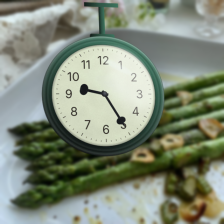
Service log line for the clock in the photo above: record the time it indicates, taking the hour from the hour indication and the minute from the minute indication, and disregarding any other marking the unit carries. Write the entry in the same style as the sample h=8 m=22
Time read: h=9 m=25
